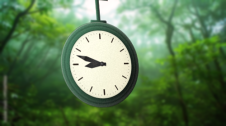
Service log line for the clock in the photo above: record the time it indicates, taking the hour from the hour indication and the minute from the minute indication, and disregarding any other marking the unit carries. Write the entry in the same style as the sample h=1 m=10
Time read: h=8 m=48
